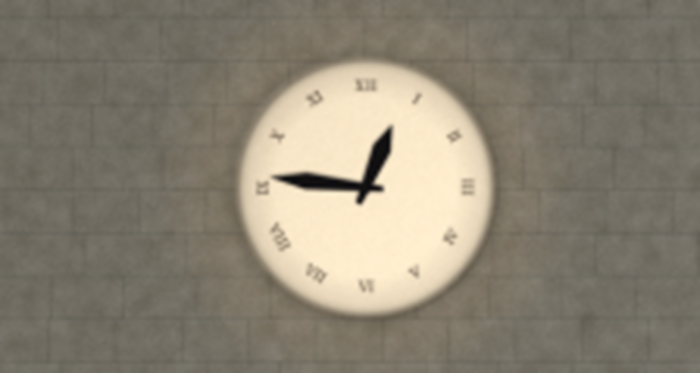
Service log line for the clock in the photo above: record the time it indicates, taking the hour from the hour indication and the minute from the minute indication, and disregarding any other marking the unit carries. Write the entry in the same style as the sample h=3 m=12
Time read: h=12 m=46
